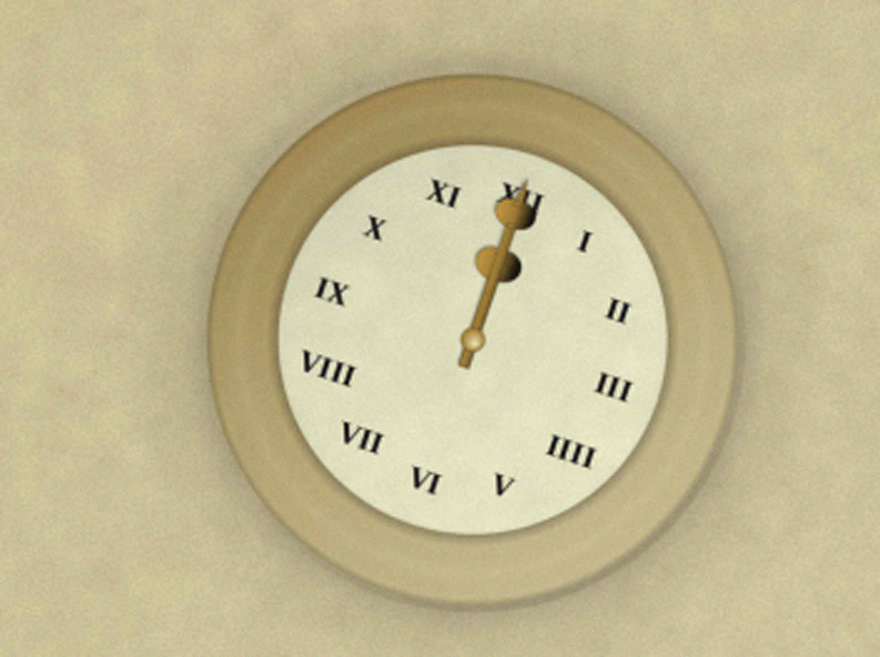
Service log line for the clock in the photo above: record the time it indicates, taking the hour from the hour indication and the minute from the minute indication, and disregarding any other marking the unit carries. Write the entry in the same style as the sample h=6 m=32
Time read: h=12 m=0
